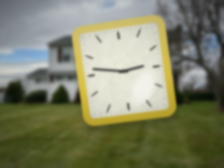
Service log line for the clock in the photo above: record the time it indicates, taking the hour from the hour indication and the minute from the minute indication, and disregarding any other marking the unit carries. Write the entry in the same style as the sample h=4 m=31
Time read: h=2 m=47
